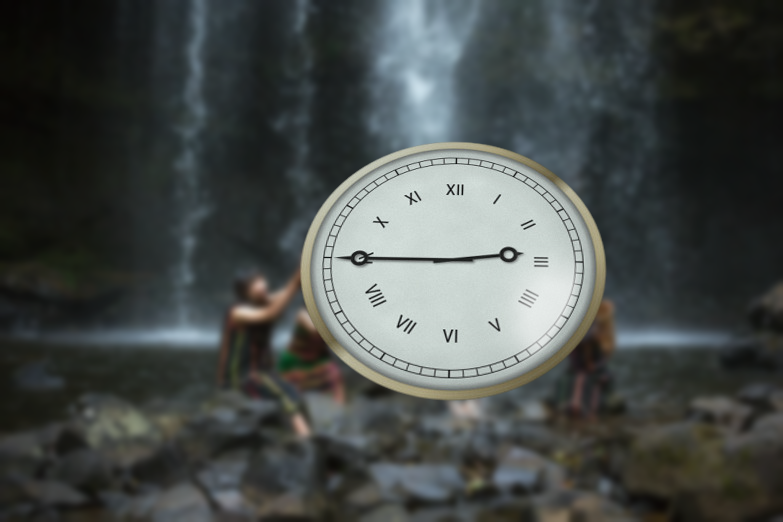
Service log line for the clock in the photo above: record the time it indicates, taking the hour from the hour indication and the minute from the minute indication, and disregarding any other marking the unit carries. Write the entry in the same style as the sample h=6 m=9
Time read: h=2 m=45
